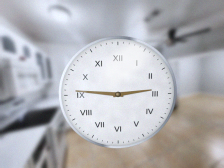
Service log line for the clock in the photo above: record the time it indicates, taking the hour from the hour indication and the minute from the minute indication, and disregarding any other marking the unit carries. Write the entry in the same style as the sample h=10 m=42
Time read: h=2 m=46
